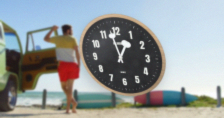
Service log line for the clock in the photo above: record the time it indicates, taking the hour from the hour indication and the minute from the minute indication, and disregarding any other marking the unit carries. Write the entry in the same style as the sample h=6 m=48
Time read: h=12 m=58
